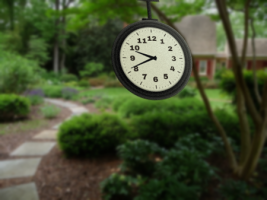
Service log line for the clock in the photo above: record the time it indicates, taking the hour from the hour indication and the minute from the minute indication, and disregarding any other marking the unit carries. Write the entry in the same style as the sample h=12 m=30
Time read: h=9 m=41
